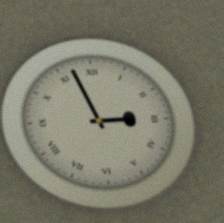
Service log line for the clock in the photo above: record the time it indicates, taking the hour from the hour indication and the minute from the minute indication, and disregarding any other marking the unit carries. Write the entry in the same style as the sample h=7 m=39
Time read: h=2 m=57
